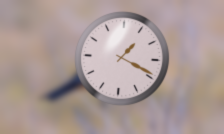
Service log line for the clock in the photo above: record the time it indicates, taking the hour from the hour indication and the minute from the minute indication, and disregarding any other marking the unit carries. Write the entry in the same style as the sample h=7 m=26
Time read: h=1 m=19
